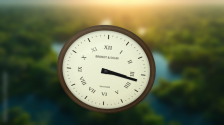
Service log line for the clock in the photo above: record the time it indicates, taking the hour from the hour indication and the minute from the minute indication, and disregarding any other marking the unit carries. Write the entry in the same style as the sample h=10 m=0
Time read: h=3 m=17
